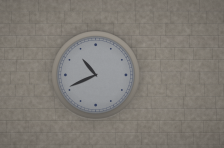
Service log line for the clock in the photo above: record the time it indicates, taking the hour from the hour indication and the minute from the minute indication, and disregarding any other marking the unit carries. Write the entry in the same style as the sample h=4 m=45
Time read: h=10 m=41
